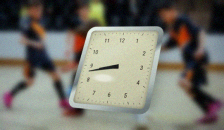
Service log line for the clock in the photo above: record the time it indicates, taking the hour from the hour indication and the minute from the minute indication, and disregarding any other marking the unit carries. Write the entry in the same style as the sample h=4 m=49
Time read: h=8 m=43
